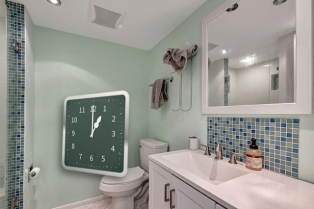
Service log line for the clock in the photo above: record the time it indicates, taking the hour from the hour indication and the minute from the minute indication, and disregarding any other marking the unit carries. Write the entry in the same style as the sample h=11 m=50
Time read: h=1 m=0
